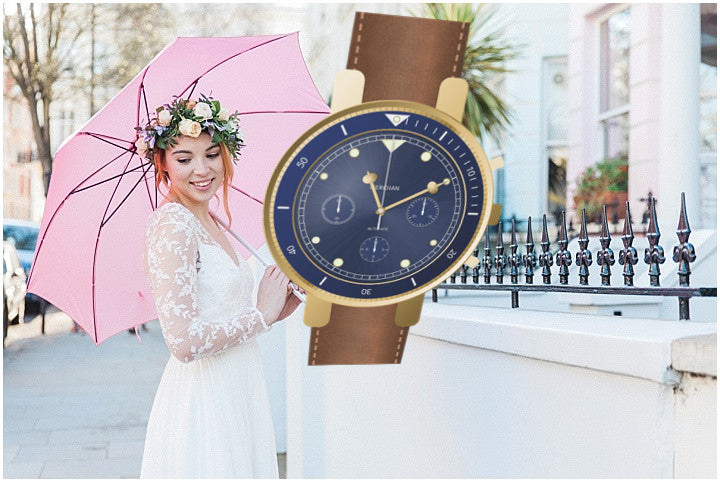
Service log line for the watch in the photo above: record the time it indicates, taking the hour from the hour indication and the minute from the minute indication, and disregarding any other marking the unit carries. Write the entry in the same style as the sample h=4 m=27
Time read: h=11 m=10
